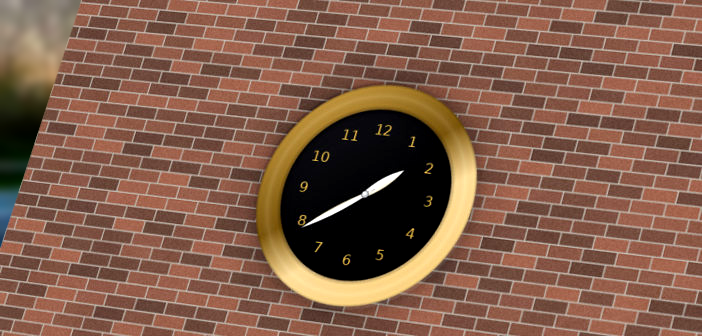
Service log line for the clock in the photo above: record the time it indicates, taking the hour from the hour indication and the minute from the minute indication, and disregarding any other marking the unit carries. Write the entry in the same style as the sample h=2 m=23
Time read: h=1 m=39
